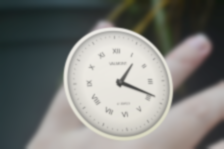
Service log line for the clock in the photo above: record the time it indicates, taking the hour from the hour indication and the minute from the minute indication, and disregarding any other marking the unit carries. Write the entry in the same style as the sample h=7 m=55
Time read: h=1 m=19
